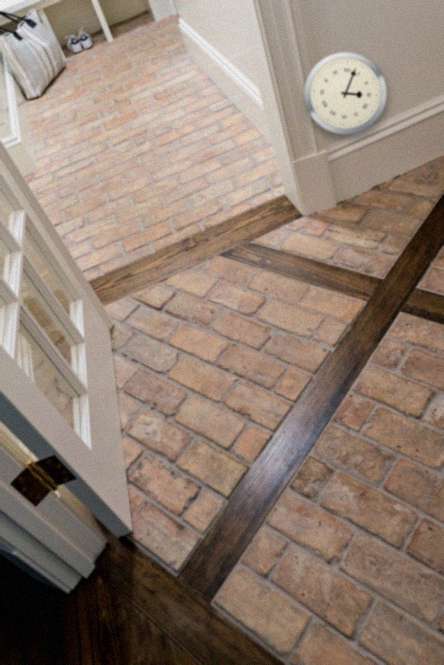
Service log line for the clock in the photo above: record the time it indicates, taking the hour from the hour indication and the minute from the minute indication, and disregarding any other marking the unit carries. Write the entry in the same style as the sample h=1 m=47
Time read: h=3 m=3
